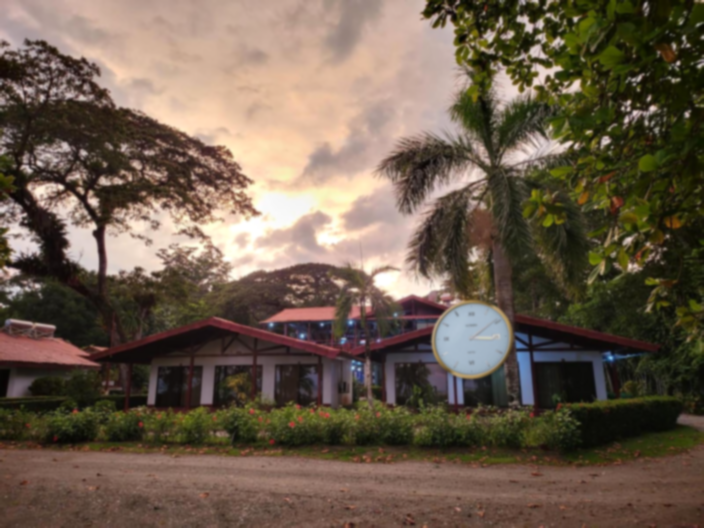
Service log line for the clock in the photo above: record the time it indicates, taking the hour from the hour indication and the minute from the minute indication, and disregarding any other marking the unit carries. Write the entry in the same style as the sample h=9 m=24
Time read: h=3 m=9
